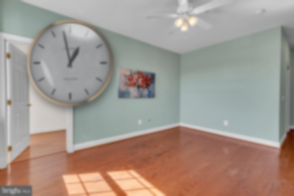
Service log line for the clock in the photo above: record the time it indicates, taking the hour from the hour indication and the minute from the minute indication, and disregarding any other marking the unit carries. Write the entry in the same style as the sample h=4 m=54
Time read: h=12 m=58
